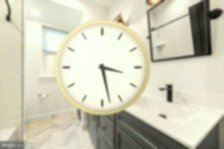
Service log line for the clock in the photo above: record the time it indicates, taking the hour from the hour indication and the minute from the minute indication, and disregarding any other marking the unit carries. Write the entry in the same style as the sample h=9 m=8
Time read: h=3 m=28
